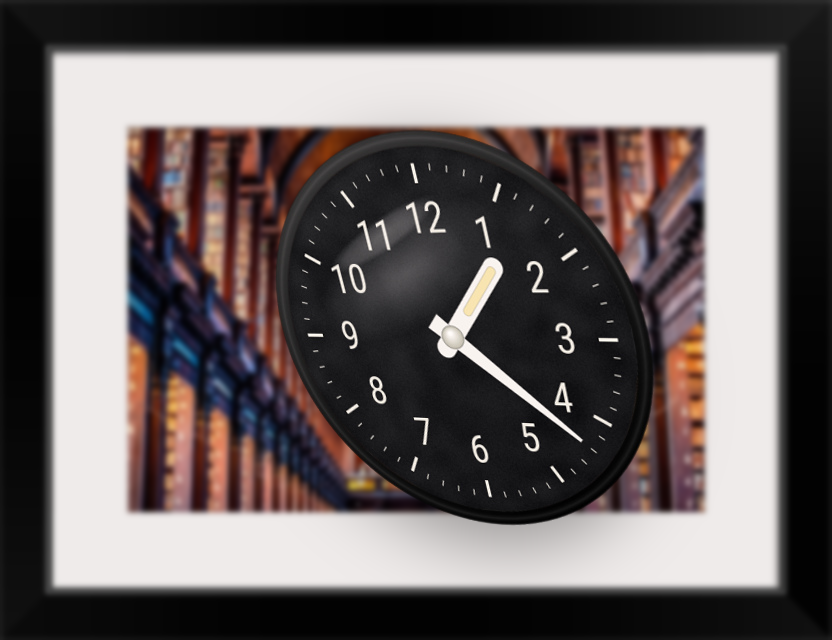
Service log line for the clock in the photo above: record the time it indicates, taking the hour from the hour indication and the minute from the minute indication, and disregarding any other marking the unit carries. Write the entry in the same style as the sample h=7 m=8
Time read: h=1 m=22
